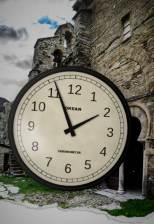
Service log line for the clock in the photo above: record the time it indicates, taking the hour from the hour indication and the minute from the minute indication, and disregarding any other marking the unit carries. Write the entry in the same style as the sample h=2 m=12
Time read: h=1 m=56
